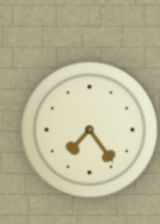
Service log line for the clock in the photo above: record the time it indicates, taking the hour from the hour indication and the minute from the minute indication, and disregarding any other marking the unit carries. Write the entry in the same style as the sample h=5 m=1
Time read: h=7 m=24
